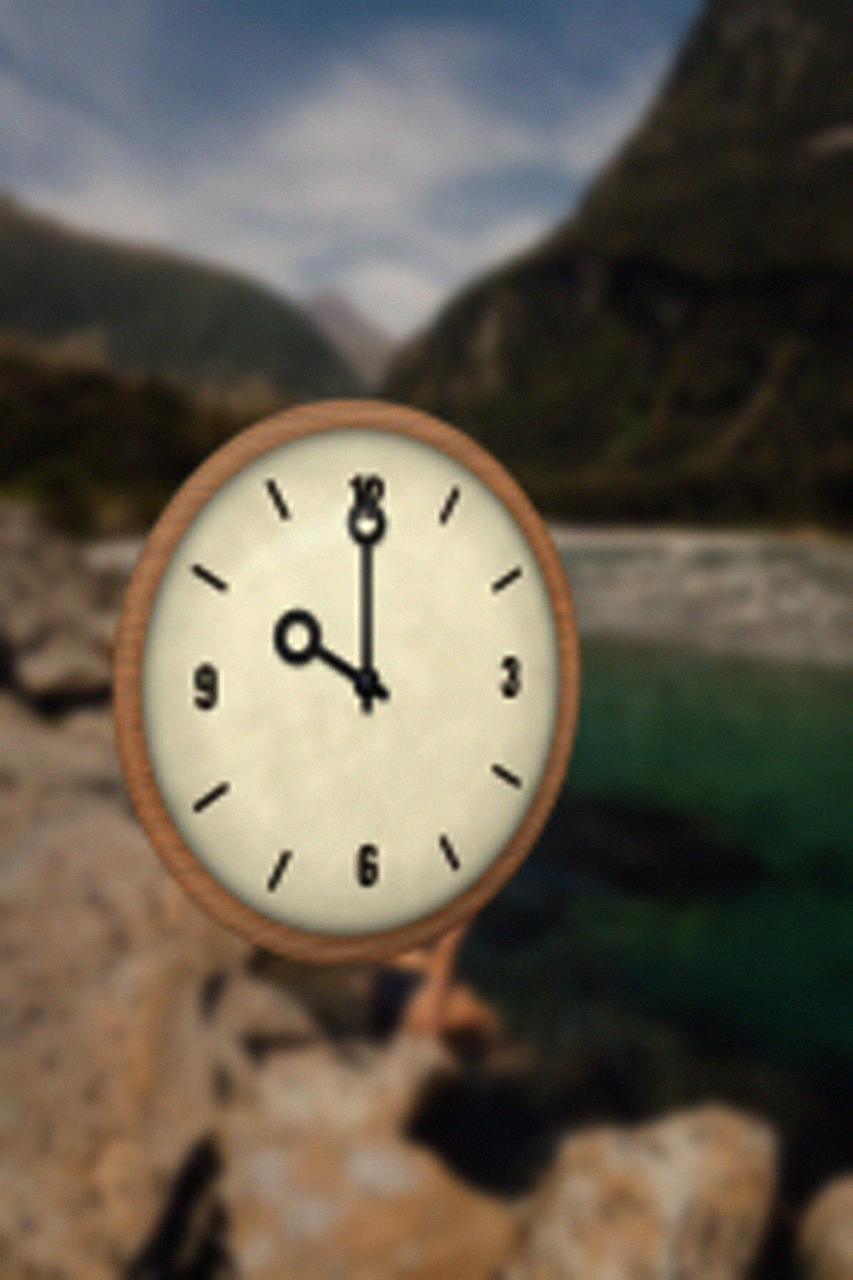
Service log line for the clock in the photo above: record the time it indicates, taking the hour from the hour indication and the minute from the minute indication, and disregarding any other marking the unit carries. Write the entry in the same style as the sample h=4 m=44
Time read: h=10 m=0
